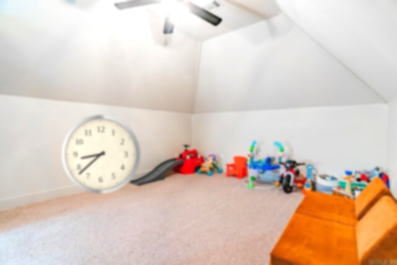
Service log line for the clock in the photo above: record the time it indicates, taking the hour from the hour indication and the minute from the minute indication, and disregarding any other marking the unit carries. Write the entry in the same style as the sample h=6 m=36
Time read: h=8 m=38
